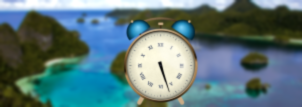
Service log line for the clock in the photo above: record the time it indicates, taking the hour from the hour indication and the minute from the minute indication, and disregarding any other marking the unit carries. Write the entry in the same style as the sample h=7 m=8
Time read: h=5 m=27
